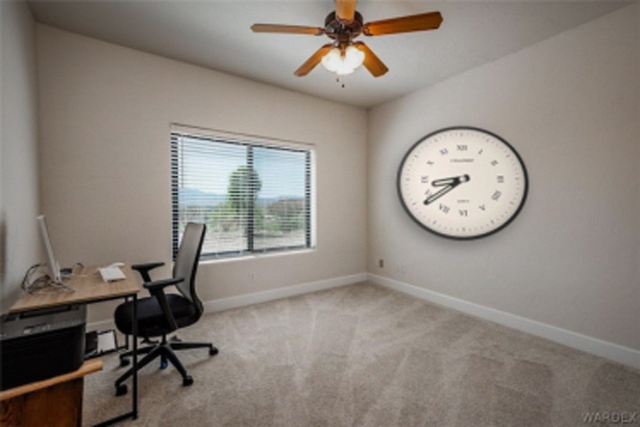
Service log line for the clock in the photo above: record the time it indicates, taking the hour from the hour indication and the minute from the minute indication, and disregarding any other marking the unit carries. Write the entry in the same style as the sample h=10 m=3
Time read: h=8 m=39
